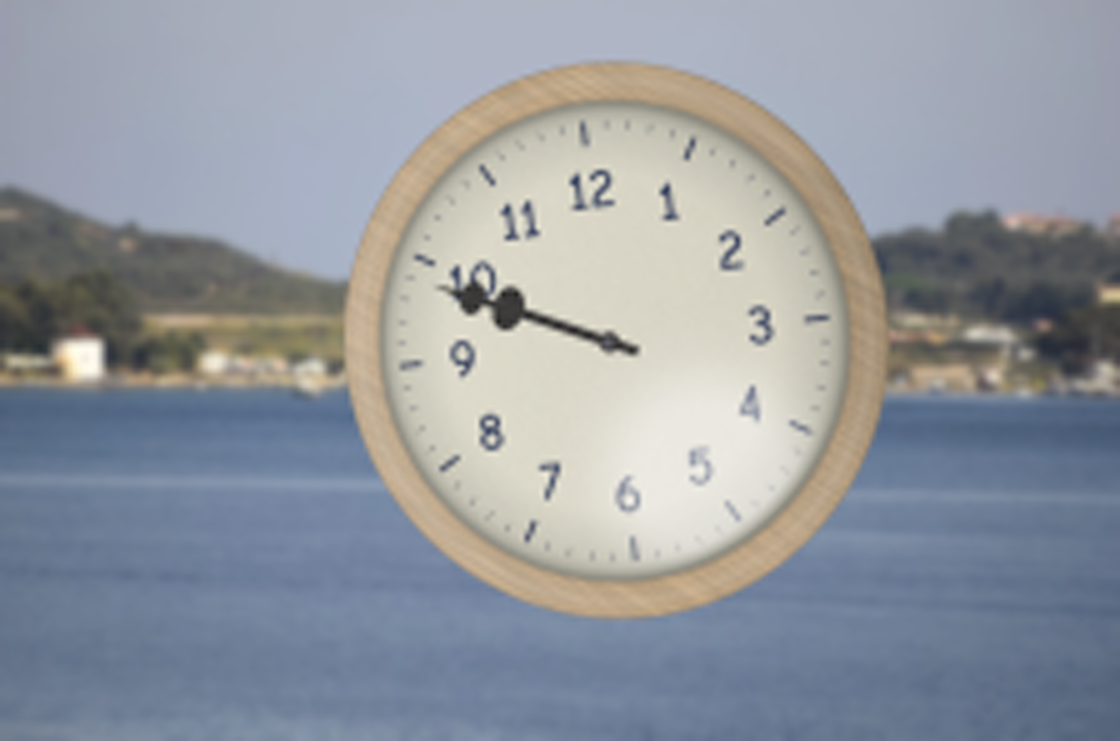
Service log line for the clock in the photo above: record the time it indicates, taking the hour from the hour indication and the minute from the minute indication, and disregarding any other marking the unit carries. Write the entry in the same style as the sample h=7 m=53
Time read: h=9 m=49
